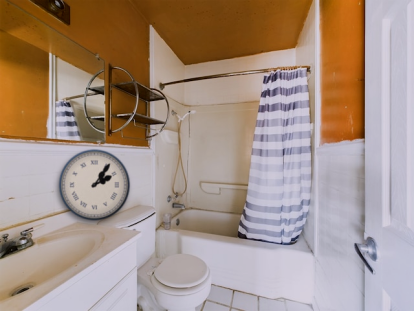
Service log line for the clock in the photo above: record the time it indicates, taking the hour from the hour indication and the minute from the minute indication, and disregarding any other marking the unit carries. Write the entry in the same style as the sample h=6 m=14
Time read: h=2 m=6
